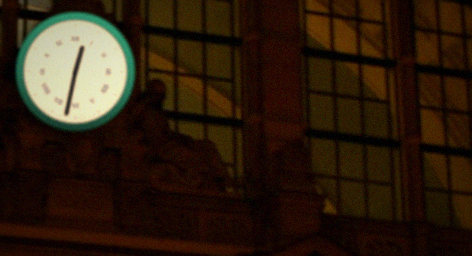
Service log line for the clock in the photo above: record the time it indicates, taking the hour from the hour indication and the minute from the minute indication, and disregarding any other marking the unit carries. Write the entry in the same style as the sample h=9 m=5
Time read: h=12 m=32
